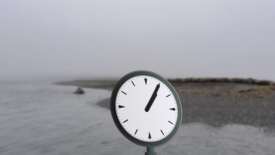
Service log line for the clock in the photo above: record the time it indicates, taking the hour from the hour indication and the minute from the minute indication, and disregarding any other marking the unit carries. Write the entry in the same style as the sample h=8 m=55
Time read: h=1 m=5
